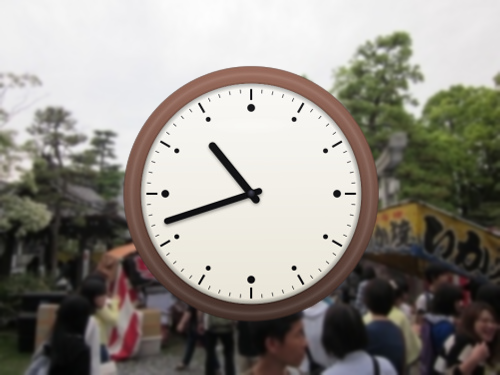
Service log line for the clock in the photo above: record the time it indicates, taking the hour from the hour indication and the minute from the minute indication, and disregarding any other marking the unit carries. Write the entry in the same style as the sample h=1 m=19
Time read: h=10 m=42
